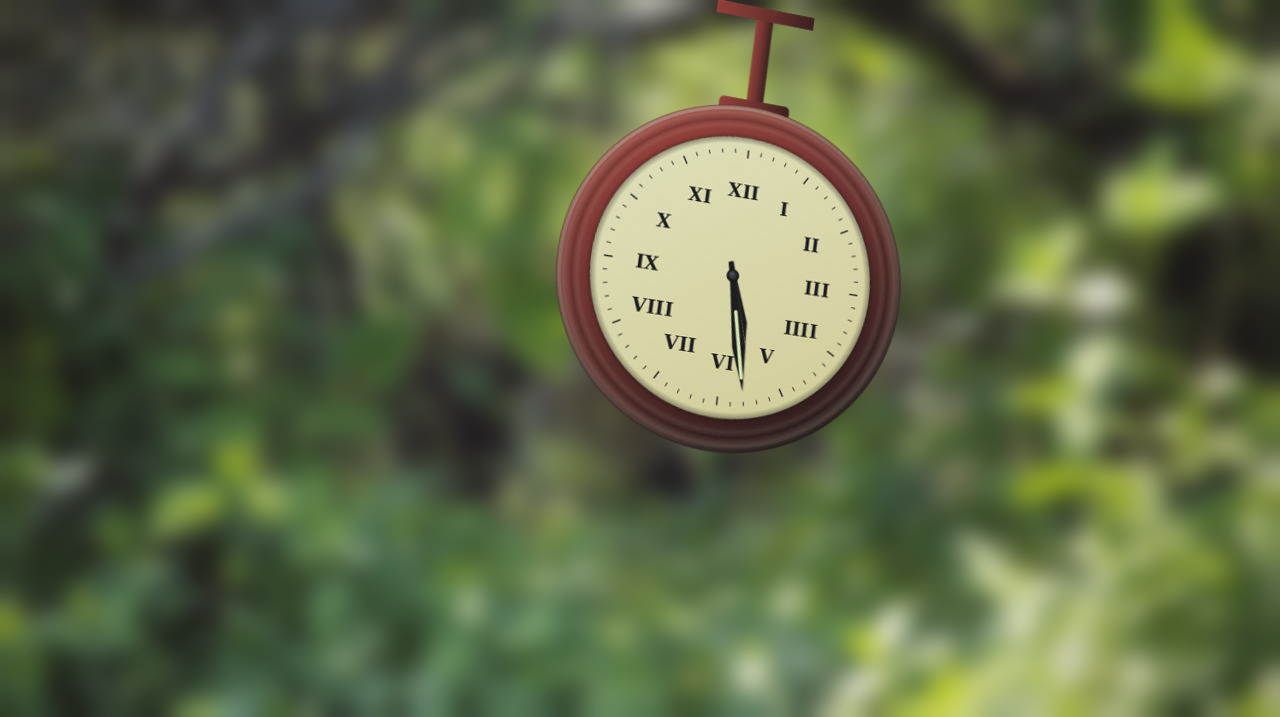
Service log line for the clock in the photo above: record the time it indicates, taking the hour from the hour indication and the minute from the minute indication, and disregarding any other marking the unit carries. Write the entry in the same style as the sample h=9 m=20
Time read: h=5 m=28
